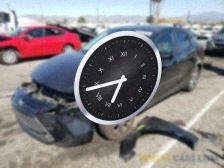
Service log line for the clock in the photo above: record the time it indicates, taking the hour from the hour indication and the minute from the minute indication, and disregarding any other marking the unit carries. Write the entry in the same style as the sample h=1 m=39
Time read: h=6 m=44
